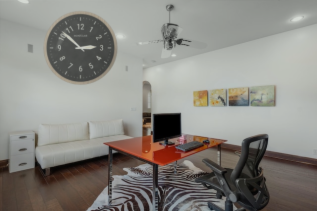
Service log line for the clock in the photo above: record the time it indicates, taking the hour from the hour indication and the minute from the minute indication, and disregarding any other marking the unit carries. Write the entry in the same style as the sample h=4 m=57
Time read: h=2 m=52
